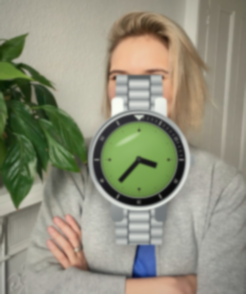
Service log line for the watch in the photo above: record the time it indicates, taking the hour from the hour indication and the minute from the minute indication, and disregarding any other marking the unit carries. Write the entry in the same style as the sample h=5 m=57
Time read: h=3 m=37
